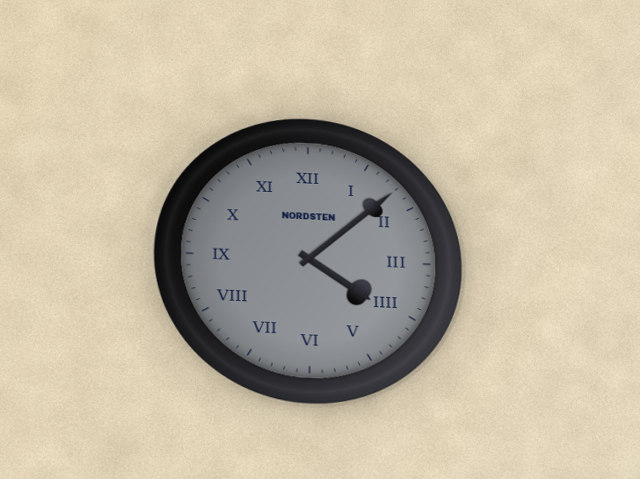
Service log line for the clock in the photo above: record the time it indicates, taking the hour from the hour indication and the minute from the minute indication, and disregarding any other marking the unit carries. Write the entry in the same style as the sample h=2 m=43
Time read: h=4 m=8
